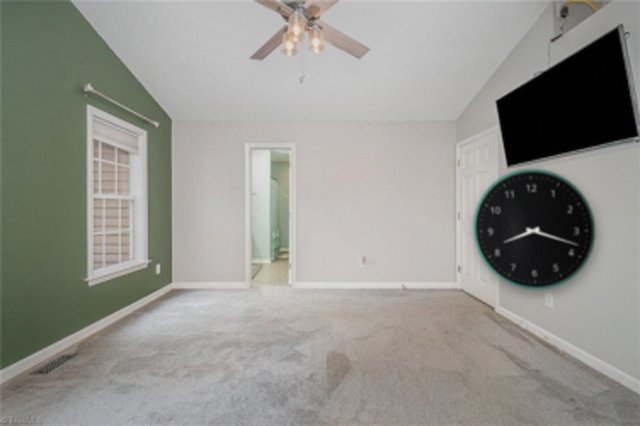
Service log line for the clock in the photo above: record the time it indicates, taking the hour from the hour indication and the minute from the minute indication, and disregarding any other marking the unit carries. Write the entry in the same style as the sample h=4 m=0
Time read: h=8 m=18
